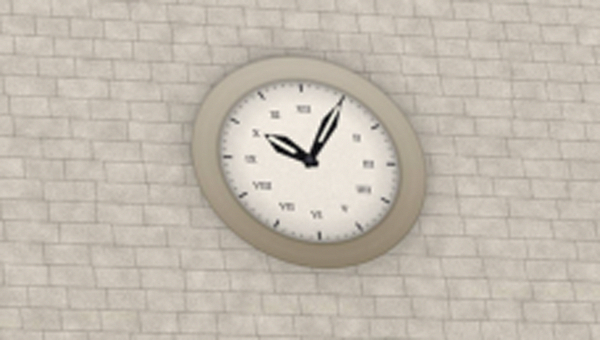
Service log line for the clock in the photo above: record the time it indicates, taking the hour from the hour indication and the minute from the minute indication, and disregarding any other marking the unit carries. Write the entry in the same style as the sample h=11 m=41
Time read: h=10 m=5
